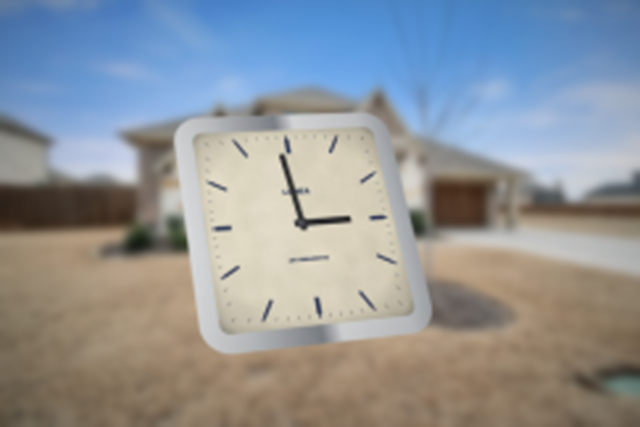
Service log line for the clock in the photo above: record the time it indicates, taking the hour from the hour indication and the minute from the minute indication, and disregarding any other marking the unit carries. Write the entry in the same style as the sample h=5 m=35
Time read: h=2 m=59
